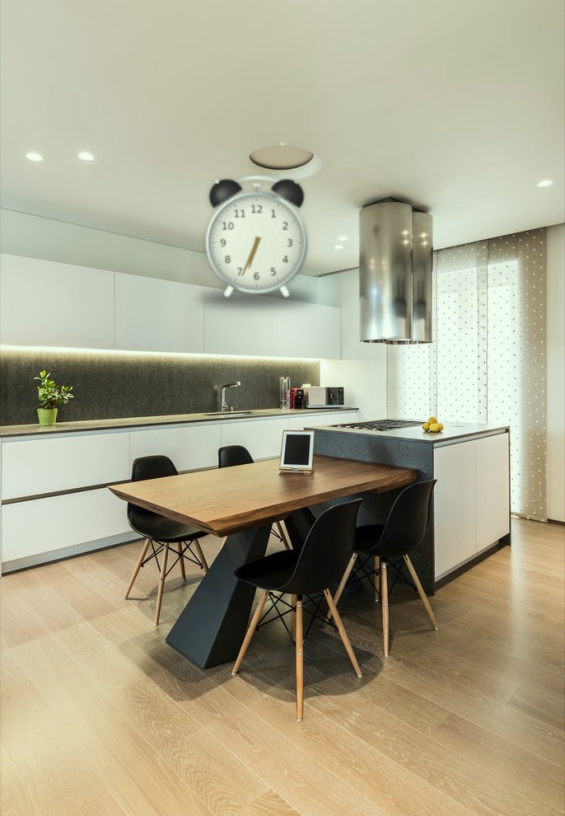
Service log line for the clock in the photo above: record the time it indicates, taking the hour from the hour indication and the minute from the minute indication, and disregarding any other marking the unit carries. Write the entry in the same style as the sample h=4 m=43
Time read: h=6 m=34
